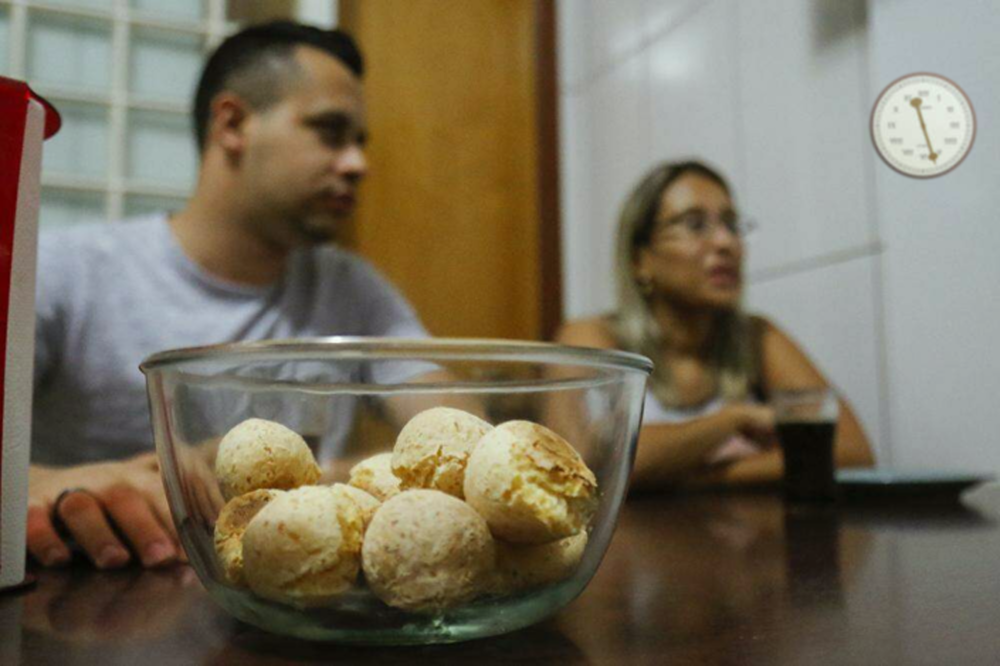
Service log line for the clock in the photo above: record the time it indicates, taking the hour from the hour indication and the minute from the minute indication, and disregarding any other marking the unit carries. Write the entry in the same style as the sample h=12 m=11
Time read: h=11 m=27
